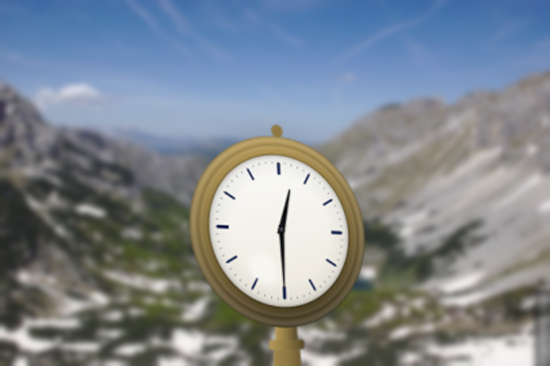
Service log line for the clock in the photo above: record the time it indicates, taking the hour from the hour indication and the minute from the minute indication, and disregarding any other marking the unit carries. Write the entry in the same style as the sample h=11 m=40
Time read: h=12 m=30
